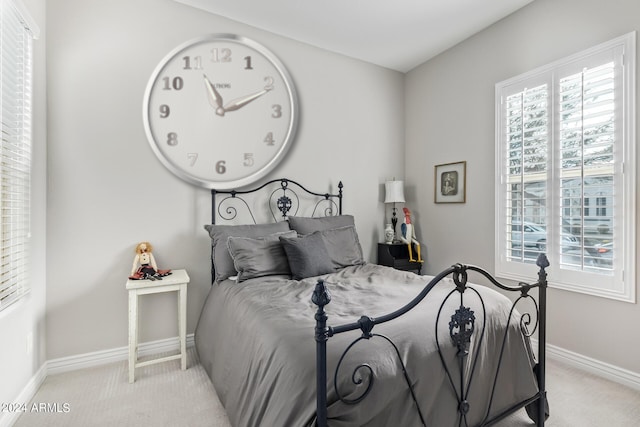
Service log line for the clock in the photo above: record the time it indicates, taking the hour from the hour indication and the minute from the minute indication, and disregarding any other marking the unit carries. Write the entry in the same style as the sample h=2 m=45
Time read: h=11 m=11
